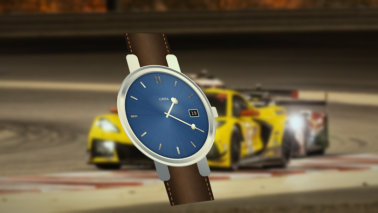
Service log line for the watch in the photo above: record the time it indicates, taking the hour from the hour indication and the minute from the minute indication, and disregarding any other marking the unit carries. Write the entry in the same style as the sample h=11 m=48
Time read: h=1 m=20
